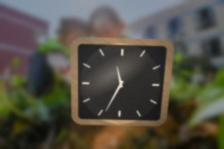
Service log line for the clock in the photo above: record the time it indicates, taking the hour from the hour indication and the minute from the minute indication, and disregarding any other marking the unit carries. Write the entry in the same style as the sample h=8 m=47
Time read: h=11 m=34
